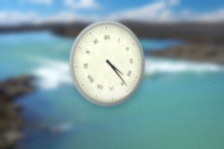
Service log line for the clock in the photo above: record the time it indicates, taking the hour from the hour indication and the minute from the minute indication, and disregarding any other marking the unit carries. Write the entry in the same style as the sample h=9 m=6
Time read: h=4 m=24
